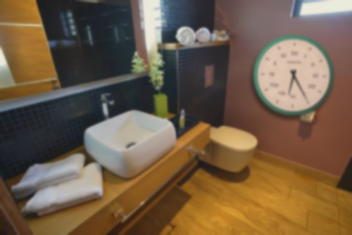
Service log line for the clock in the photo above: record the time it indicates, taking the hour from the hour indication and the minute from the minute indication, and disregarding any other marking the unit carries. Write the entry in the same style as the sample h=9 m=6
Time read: h=6 m=25
